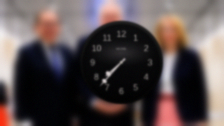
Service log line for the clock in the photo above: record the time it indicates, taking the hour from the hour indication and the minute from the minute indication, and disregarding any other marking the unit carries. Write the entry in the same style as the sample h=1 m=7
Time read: h=7 m=37
